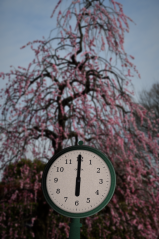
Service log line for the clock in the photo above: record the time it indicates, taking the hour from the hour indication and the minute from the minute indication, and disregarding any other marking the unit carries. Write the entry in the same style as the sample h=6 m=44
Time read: h=6 m=0
